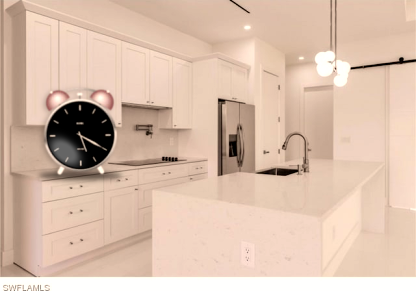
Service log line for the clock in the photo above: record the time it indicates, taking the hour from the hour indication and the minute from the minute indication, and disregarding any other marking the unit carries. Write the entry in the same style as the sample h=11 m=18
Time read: h=5 m=20
